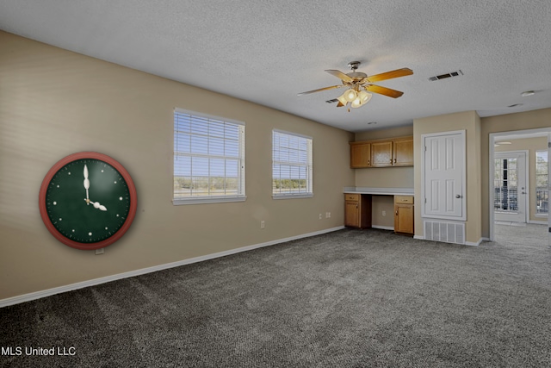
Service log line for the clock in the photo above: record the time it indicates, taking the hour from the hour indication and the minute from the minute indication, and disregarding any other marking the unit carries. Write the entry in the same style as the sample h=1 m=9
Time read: h=4 m=0
